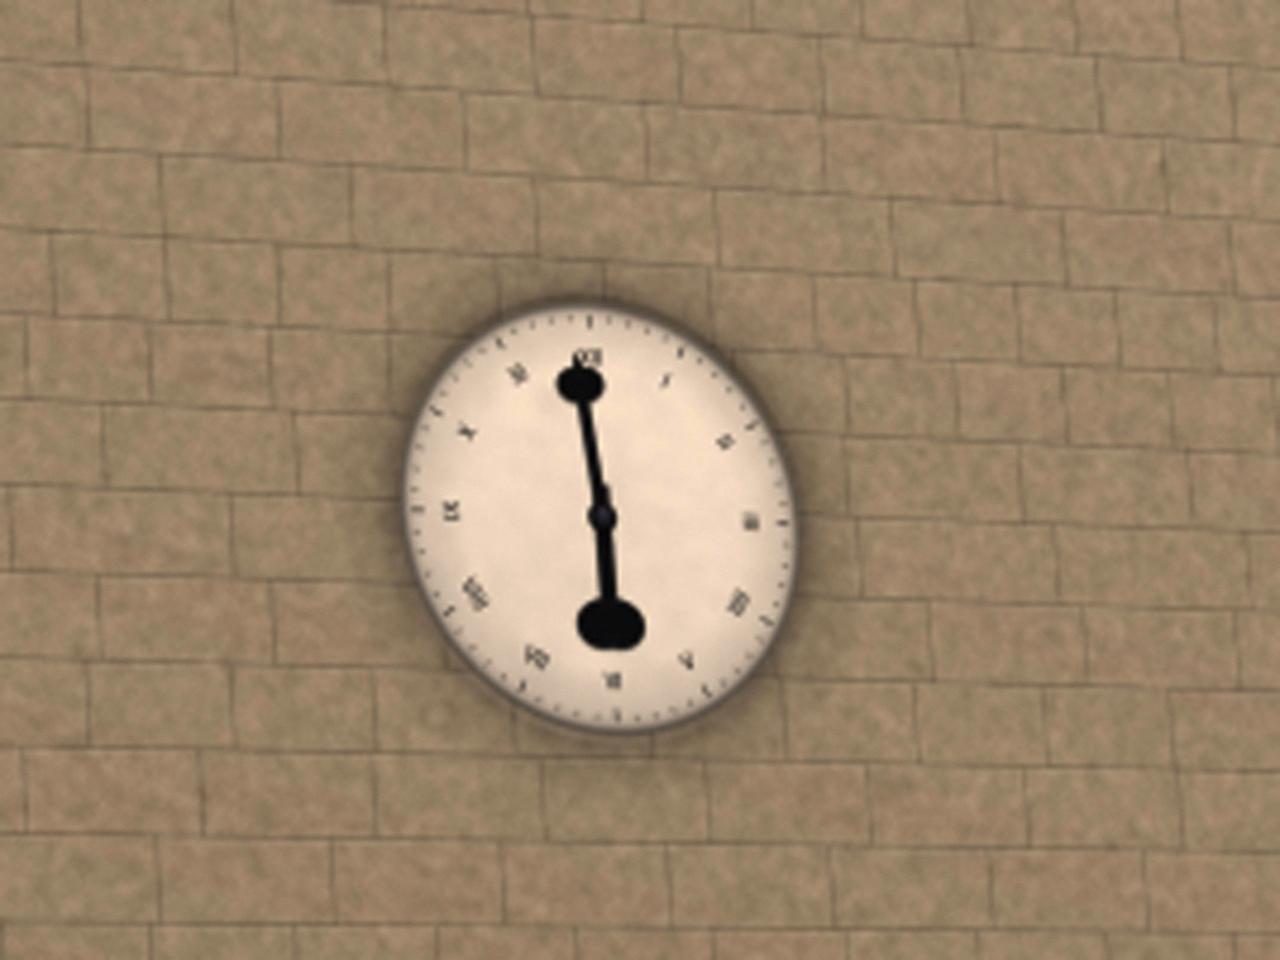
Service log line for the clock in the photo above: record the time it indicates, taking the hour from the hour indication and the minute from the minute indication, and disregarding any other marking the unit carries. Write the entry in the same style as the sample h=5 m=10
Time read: h=5 m=59
